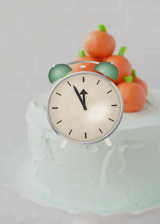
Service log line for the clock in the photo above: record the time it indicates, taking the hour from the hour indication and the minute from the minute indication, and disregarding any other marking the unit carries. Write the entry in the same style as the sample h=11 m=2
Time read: h=11 m=56
